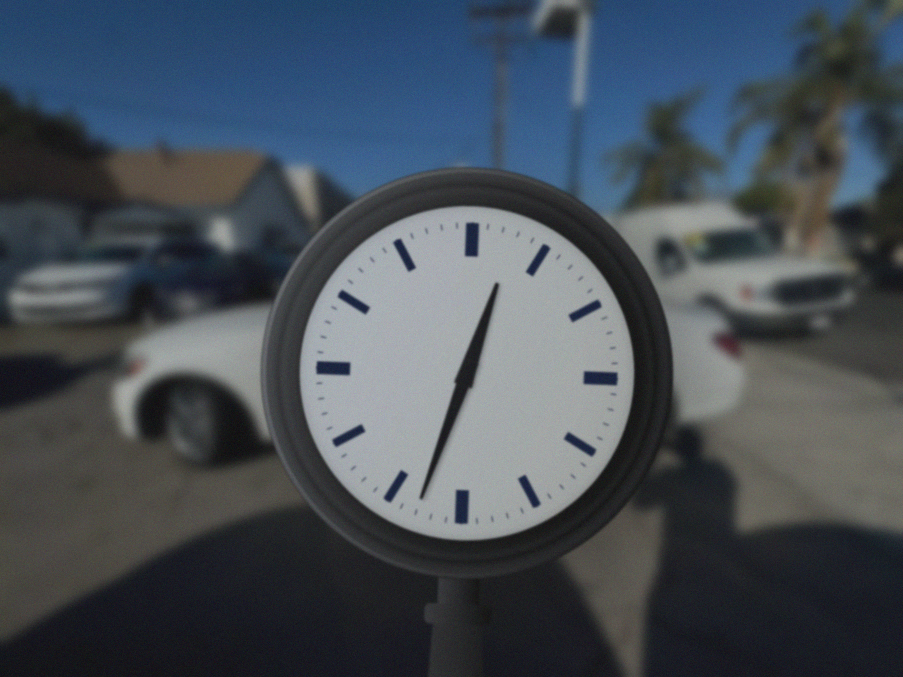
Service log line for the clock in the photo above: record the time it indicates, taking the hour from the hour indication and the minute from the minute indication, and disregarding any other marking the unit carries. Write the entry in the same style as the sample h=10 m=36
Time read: h=12 m=33
